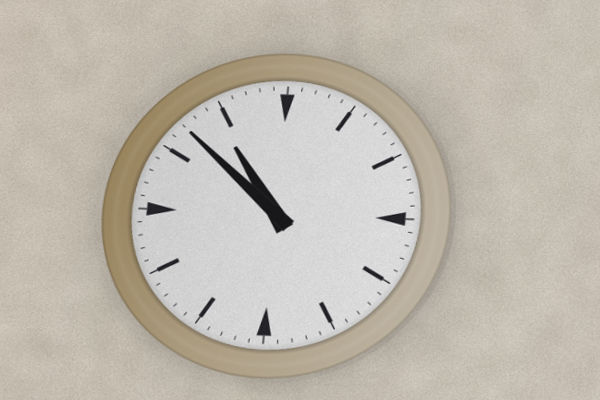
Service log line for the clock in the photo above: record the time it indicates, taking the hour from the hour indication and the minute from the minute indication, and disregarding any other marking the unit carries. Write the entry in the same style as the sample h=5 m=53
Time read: h=10 m=52
